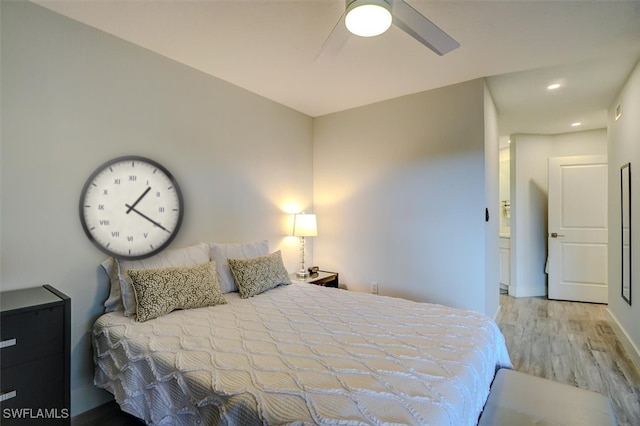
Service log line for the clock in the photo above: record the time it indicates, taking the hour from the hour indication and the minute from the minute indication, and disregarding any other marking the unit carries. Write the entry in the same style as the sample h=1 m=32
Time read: h=1 m=20
